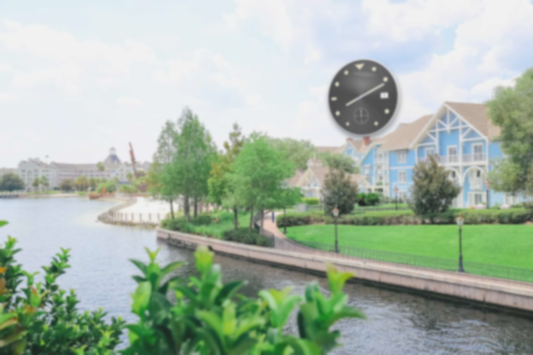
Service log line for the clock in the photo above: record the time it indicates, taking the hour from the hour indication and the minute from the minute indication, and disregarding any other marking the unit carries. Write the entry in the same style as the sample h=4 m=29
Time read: h=8 m=11
